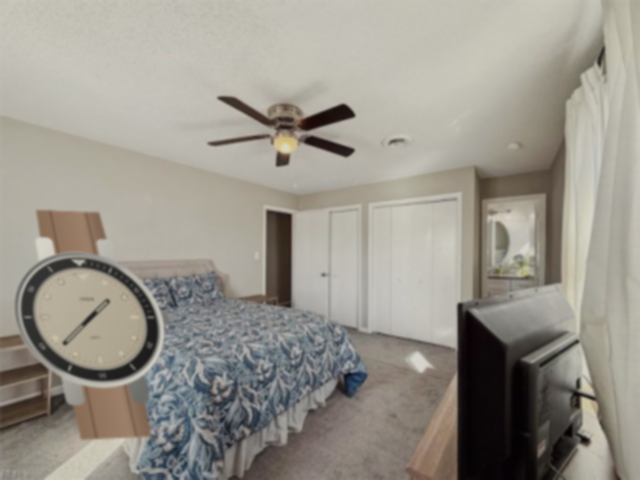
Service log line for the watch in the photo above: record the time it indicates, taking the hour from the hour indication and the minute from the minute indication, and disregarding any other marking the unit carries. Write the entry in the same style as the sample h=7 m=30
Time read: h=1 m=38
